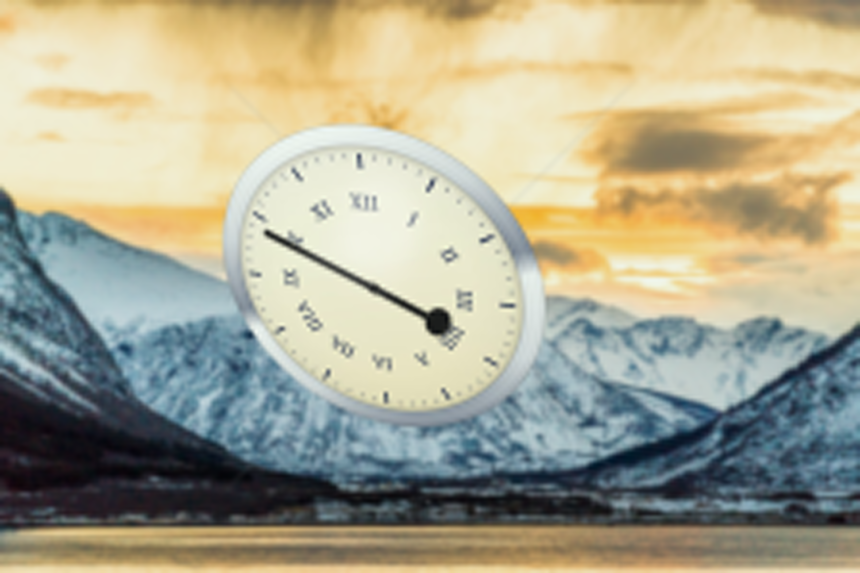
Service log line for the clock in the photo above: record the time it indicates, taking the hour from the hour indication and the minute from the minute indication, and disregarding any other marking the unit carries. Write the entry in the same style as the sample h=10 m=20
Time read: h=3 m=49
